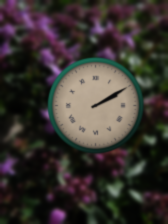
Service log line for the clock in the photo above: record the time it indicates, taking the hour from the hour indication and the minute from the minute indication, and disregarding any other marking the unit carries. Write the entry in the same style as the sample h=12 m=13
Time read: h=2 m=10
